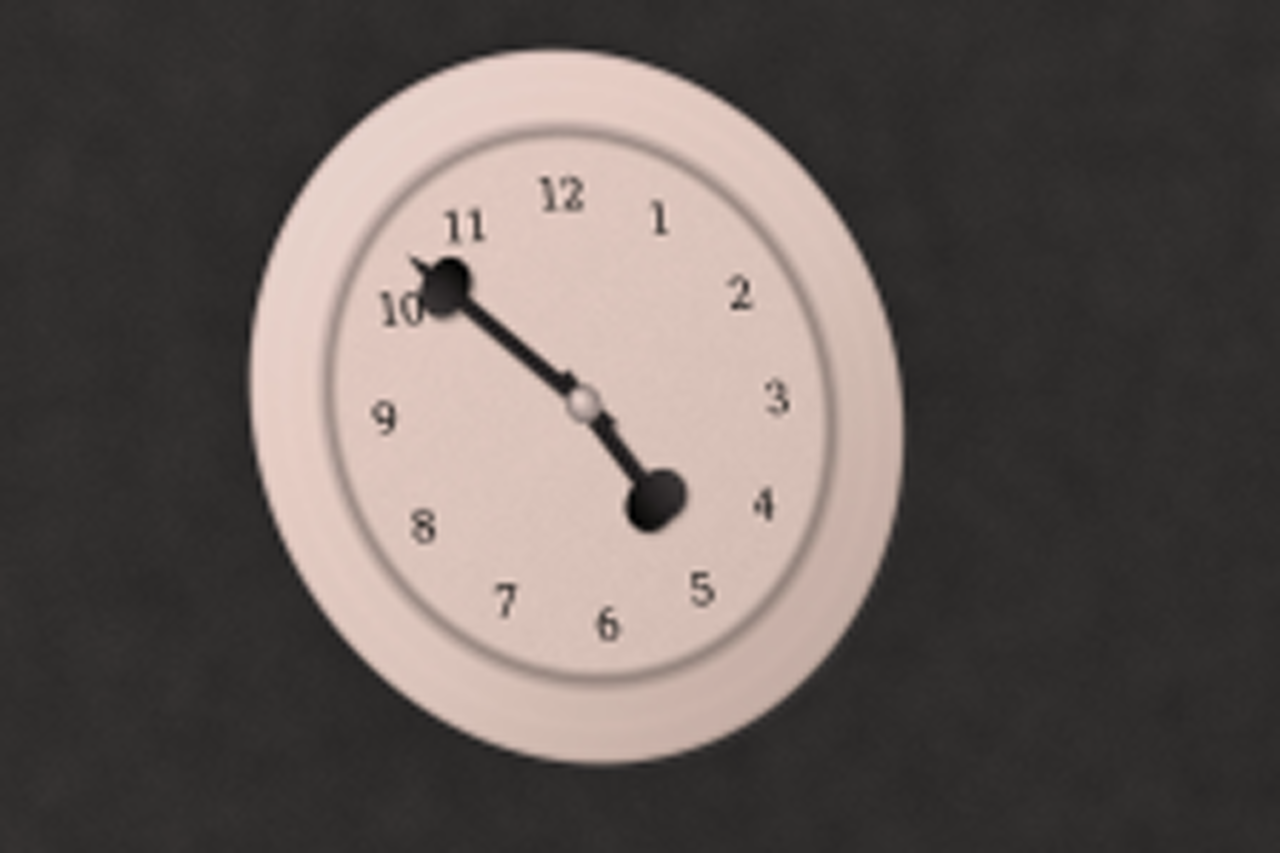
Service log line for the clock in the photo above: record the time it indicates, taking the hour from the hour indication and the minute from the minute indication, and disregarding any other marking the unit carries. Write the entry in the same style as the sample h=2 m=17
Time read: h=4 m=52
